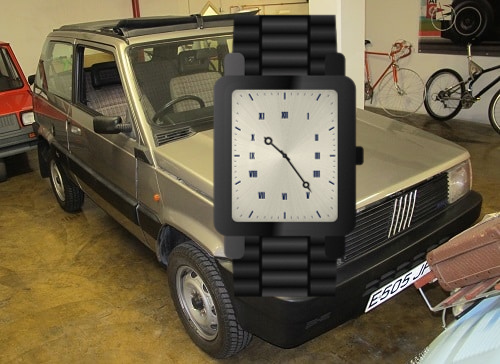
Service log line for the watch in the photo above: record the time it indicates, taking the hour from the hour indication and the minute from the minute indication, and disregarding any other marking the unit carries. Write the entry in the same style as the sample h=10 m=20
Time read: h=10 m=24
